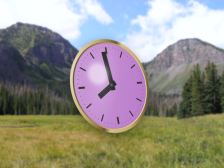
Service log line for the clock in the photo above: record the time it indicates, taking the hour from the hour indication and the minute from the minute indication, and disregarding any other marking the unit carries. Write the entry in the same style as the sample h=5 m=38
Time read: h=7 m=59
